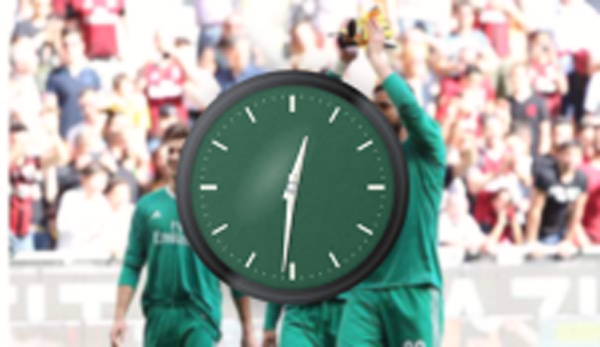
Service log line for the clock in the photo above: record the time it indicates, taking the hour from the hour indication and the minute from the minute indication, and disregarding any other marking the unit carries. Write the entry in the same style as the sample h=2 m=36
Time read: h=12 m=31
